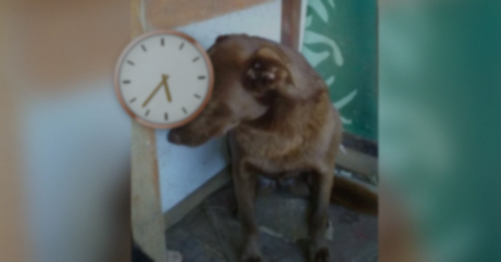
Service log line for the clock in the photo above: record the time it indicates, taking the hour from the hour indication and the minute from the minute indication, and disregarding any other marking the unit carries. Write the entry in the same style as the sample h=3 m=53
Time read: h=5 m=37
